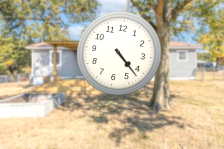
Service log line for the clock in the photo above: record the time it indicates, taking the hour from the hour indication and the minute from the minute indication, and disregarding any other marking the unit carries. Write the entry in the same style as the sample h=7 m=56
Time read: h=4 m=22
